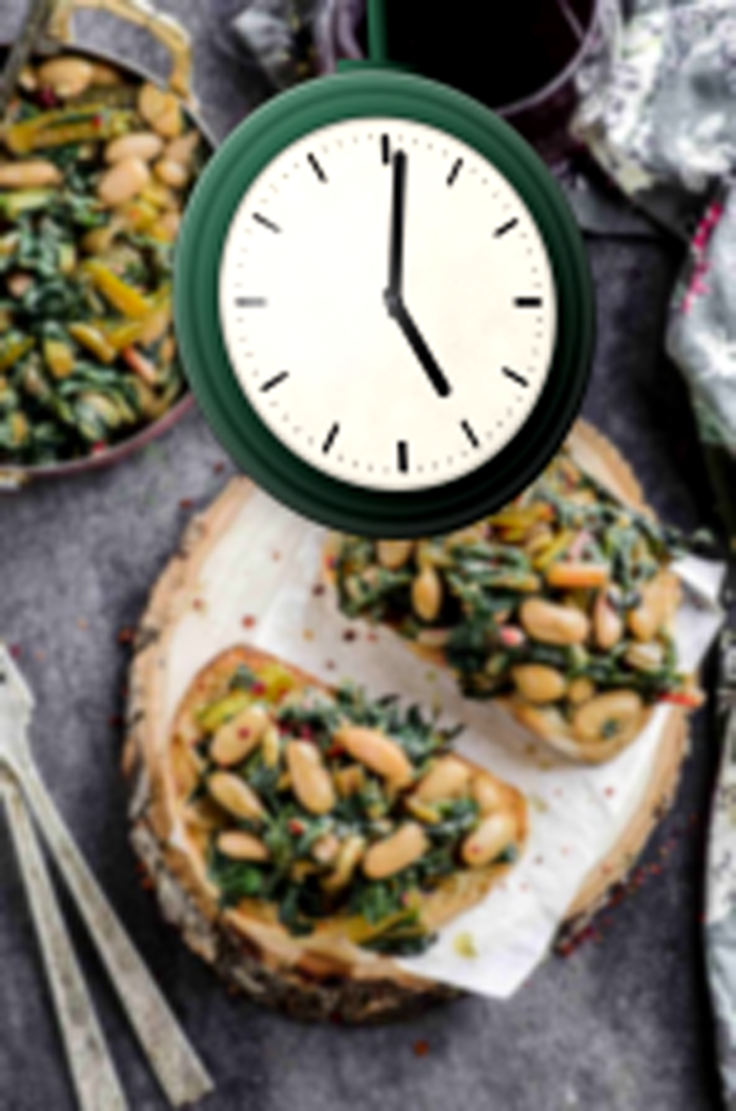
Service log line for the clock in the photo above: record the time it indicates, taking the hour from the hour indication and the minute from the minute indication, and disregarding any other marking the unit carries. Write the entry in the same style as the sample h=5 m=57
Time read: h=5 m=1
